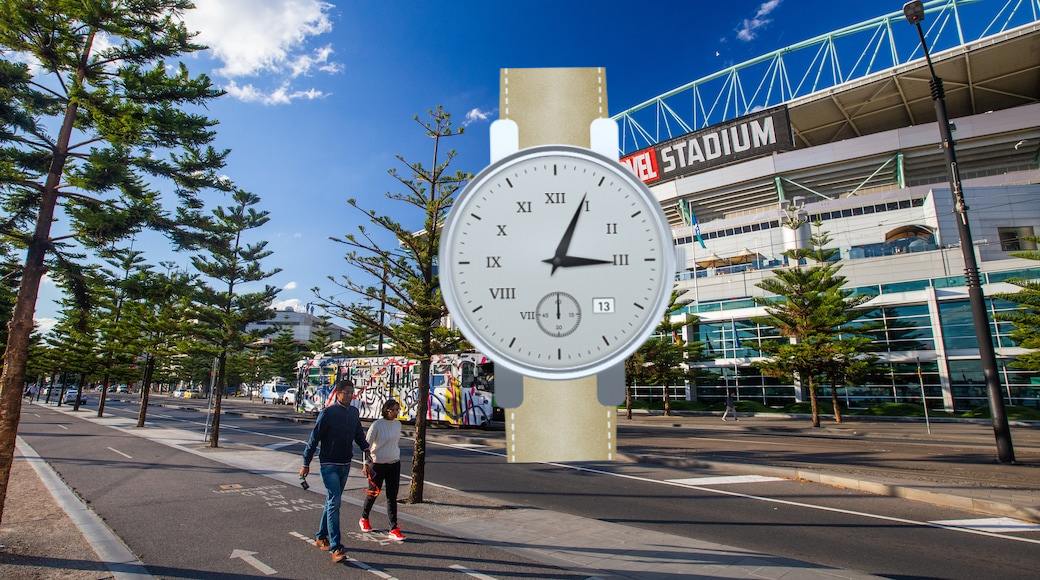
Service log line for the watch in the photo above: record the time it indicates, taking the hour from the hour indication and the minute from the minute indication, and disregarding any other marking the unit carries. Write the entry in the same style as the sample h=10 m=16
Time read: h=3 m=4
